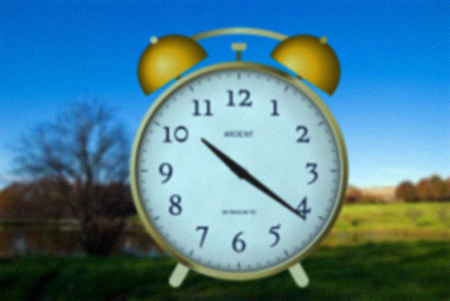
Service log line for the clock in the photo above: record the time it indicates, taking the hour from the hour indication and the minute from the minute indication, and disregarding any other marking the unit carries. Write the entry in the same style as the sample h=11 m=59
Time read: h=10 m=21
